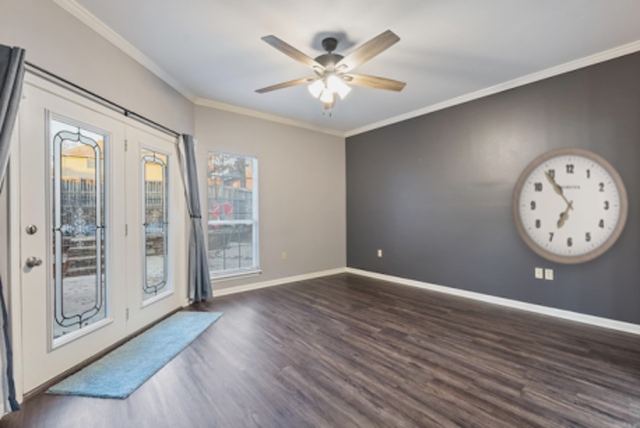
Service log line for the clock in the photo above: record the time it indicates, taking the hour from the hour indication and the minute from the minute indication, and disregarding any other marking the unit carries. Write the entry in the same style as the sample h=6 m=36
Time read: h=6 m=54
